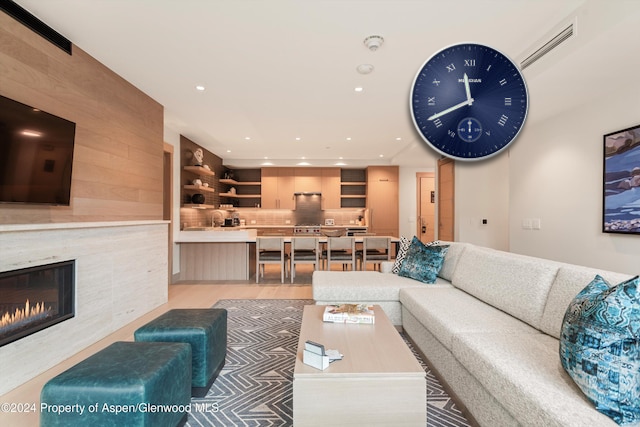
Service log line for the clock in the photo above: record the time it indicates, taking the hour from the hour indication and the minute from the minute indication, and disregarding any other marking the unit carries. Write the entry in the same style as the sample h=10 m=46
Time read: h=11 m=41
